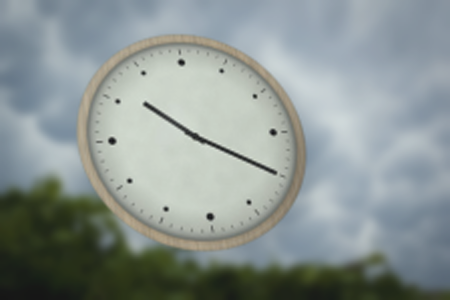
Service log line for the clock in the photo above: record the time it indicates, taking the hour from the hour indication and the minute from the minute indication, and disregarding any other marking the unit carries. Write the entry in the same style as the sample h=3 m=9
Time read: h=10 m=20
